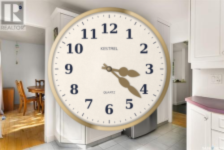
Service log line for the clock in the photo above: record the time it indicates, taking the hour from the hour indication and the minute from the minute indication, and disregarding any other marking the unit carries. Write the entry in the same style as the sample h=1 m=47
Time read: h=3 m=22
